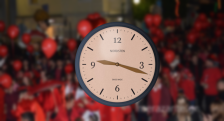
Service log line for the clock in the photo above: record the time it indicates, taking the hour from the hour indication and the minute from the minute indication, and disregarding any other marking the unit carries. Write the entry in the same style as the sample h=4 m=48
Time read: h=9 m=18
